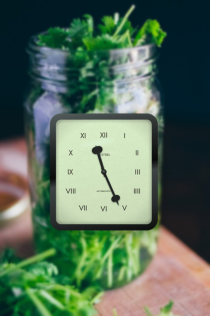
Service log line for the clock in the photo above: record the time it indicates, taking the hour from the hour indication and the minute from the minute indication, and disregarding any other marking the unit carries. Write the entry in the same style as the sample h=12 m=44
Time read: h=11 m=26
